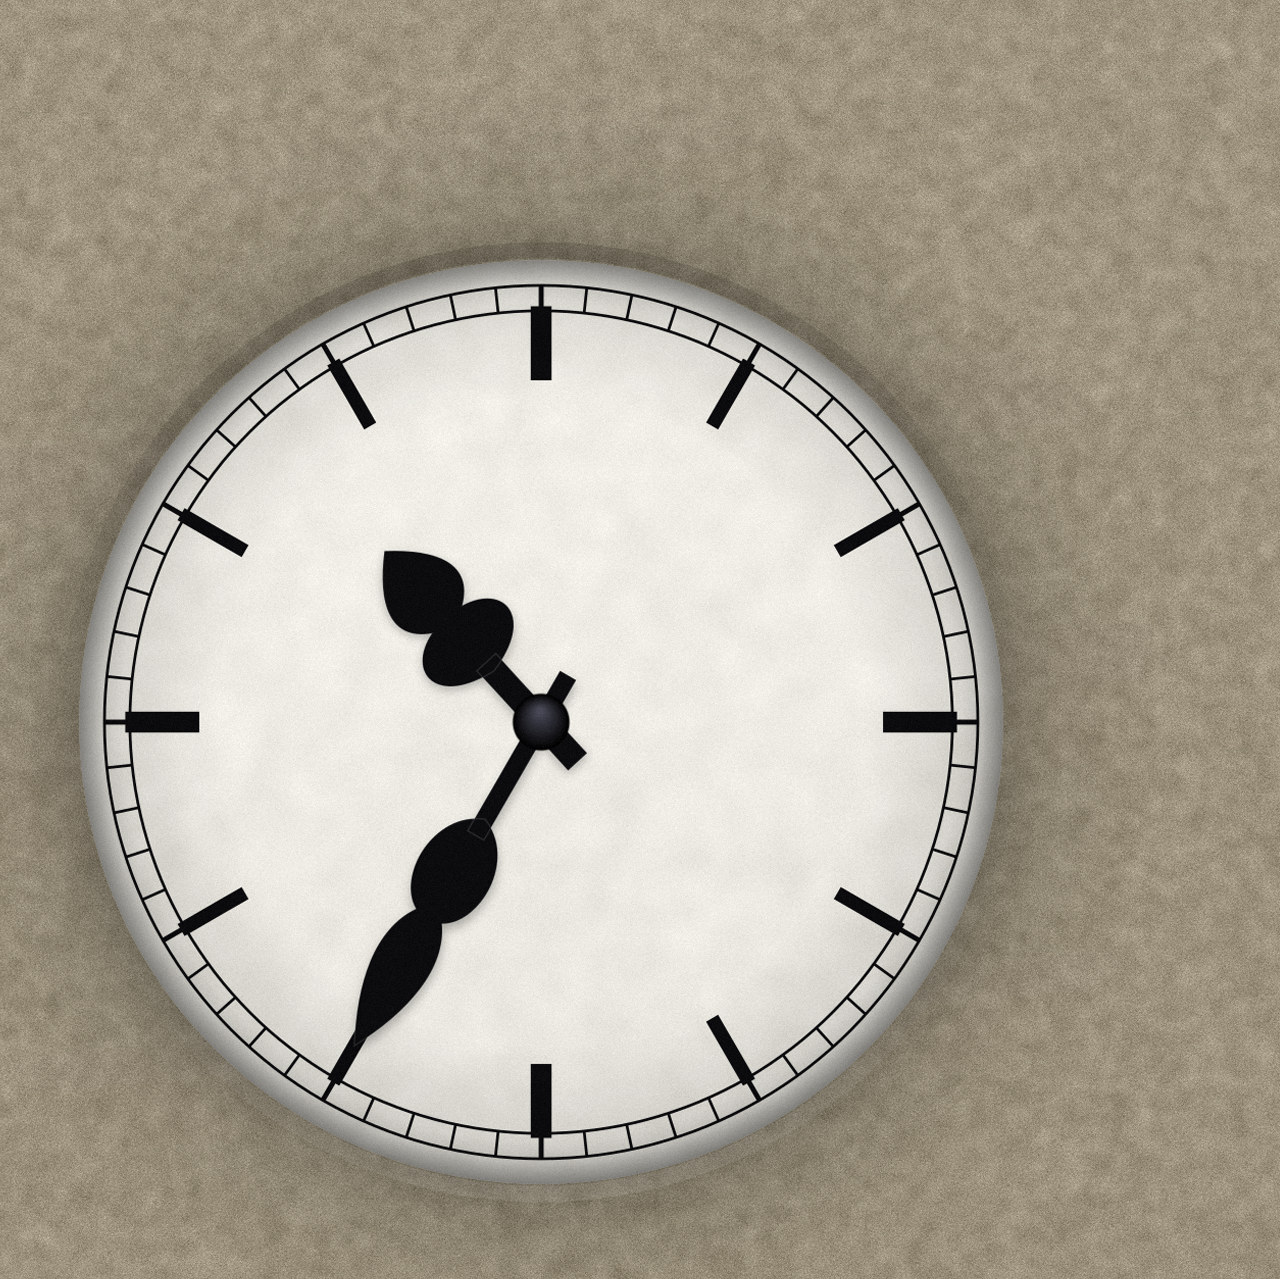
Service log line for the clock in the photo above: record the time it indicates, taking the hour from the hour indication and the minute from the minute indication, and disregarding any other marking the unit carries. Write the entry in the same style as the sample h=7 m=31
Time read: h=10 m=35
